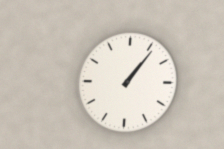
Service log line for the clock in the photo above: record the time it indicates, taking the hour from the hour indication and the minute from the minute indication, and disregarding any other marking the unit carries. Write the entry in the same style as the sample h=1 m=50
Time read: h=1 m=6
